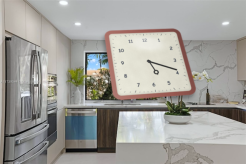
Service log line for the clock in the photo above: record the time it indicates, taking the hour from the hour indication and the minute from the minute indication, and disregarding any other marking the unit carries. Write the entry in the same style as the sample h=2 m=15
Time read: h=5 m=19
